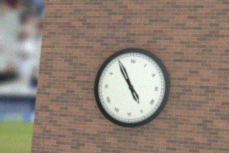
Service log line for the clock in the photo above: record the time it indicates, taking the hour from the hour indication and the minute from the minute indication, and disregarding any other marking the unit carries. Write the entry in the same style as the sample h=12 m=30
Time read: h=4 m=55
